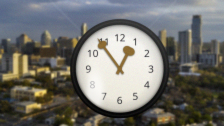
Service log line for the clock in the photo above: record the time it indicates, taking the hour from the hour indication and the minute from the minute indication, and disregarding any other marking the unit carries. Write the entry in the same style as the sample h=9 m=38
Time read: h=12 m=54
